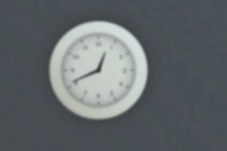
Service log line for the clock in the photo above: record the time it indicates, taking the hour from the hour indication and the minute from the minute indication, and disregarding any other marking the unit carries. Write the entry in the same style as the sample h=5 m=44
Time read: h=12 m=41
